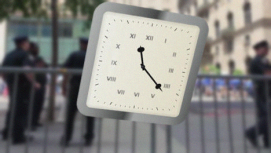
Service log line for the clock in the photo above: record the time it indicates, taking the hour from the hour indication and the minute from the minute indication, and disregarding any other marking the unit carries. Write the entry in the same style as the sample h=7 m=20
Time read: h=11 m=22
